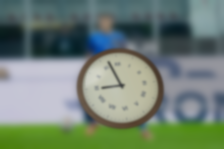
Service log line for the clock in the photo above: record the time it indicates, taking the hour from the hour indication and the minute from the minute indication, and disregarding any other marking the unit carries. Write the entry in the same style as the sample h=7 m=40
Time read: h=8 m=57
